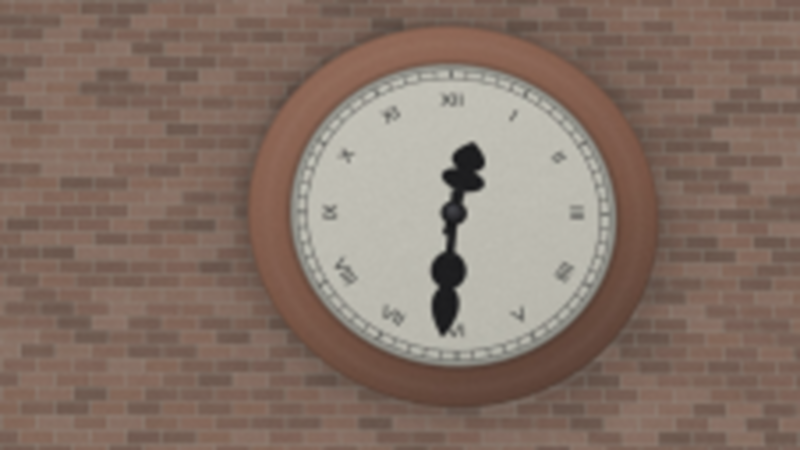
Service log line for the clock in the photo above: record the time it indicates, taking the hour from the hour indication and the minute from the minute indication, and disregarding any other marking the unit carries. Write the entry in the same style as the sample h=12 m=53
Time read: h=12 m=31
